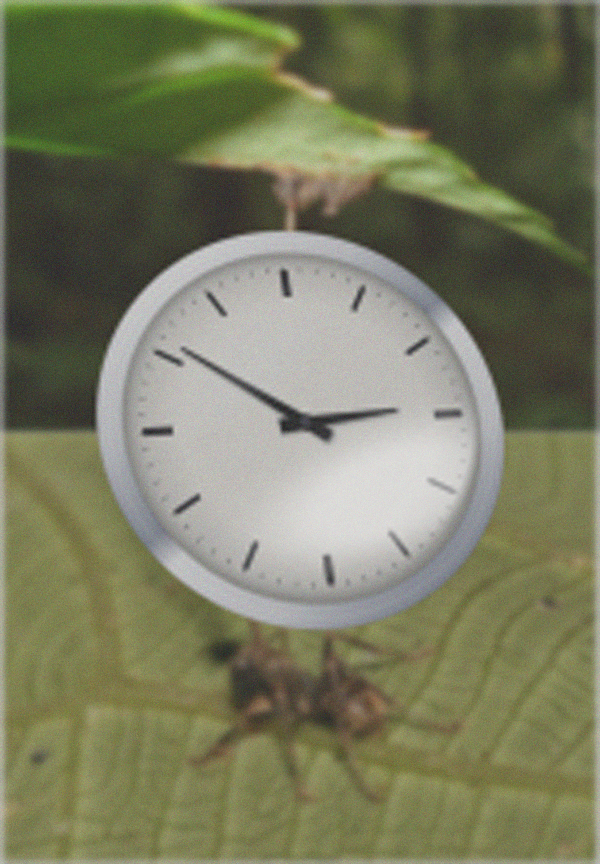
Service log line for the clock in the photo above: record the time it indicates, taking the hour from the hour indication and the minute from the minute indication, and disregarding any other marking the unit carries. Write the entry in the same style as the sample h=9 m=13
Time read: h=2 m=51
